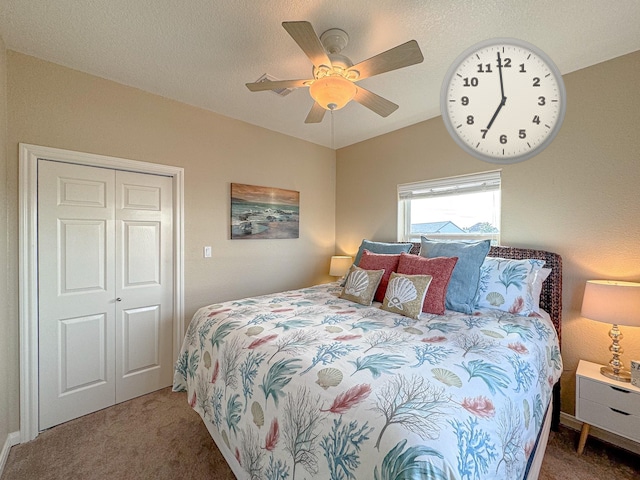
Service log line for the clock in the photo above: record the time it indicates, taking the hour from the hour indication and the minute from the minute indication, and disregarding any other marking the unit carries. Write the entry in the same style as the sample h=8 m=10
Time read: h=6 m=59
